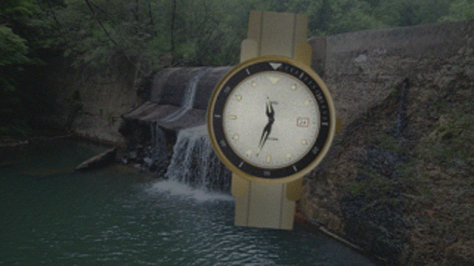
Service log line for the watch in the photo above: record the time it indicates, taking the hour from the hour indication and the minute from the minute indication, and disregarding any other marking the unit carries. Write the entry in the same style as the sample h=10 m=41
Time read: h=11 m=33
